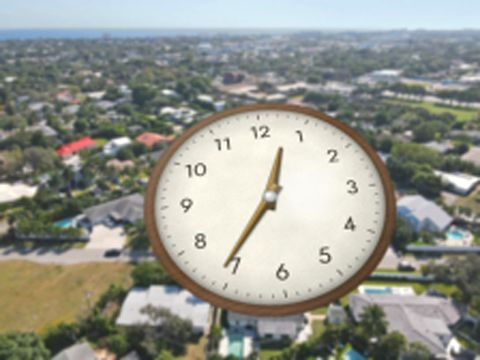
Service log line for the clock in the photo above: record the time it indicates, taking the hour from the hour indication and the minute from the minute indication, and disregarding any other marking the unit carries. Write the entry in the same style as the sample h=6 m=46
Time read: h=12 m=36
